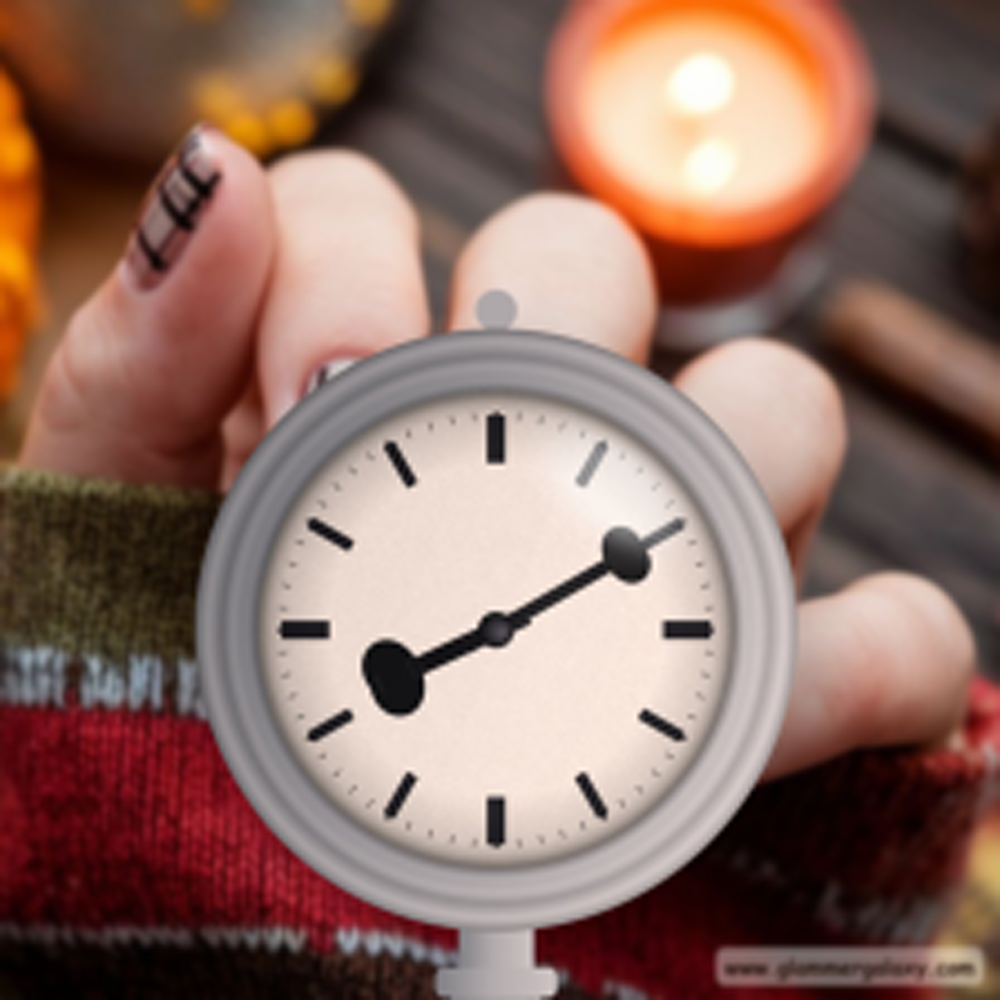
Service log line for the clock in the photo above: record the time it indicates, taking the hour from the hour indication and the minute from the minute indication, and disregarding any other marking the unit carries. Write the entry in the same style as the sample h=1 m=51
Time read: h=8 m=10
